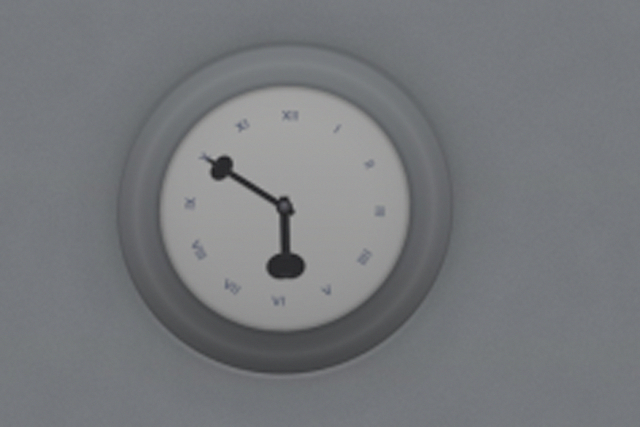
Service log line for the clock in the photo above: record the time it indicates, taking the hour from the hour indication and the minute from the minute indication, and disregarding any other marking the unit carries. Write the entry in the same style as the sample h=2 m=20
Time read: h=5 m=50
